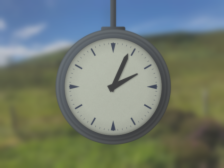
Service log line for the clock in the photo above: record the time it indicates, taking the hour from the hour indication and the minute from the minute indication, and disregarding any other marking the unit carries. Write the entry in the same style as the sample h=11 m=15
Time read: h=2 m=4
